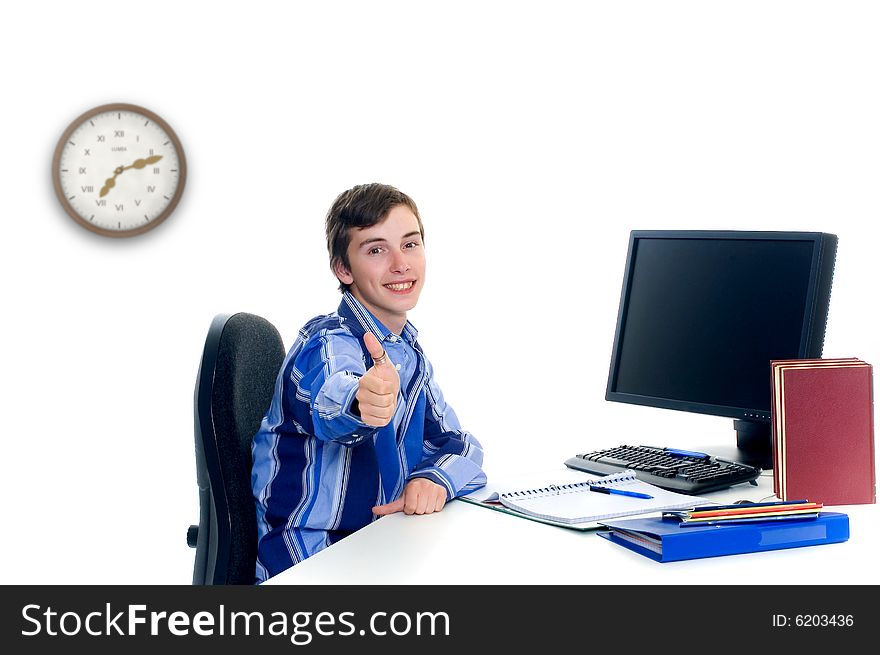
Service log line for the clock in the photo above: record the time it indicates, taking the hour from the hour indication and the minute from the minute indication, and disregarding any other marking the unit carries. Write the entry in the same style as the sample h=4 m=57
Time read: h=7 m=12
